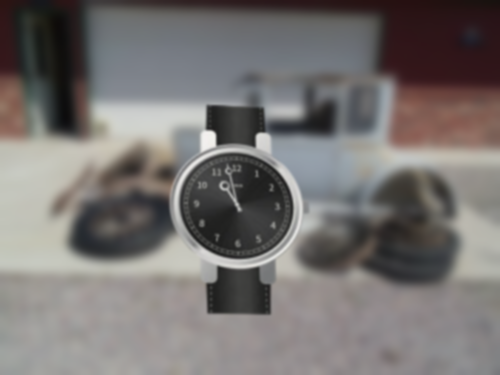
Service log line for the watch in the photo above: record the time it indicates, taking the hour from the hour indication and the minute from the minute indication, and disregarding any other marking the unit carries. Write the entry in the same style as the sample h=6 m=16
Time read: h=10 m=58
